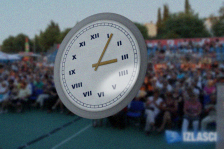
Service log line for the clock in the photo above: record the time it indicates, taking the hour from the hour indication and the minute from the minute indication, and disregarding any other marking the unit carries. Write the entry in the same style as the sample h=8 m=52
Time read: h=3 m=6
